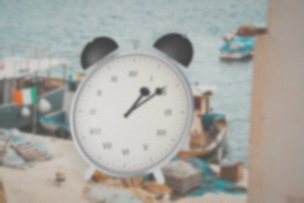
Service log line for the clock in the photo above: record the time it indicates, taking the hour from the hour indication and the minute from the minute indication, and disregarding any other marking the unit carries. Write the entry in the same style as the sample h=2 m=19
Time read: h=1 m=9
